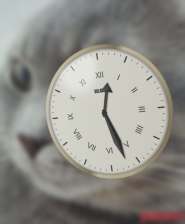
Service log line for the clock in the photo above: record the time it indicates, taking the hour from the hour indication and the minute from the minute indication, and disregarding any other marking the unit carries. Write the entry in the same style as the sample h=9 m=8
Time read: h=12 m=27
